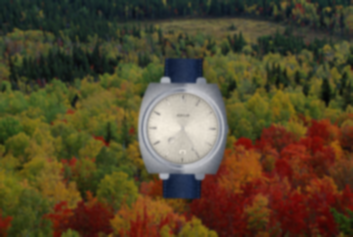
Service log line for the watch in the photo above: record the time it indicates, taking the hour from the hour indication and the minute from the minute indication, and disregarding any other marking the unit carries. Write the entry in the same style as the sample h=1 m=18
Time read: h=7 m=25
